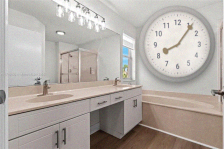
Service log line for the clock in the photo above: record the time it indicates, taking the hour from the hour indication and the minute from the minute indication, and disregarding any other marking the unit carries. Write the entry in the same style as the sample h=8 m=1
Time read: h=8 m=6
